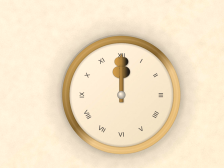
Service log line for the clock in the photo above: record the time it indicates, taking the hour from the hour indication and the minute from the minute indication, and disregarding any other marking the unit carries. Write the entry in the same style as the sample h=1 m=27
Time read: h=12 m=0
